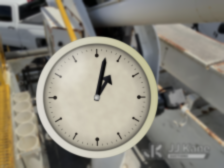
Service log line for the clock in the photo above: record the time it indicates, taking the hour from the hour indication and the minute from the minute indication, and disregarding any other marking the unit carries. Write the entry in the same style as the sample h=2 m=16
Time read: h=1 m=2
